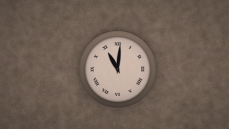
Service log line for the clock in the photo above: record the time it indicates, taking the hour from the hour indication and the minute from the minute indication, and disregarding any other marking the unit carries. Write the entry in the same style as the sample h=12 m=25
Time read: h=11 m=1
